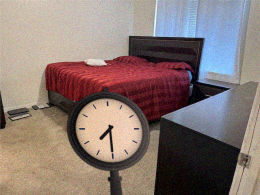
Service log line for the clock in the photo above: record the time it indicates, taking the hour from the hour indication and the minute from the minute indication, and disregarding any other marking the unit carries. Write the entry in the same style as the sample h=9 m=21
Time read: h=7 m=30
